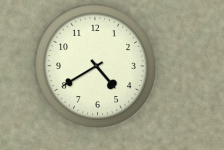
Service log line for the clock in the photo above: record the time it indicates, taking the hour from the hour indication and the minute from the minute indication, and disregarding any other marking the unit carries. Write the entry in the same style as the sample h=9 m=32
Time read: h=4 m=40
